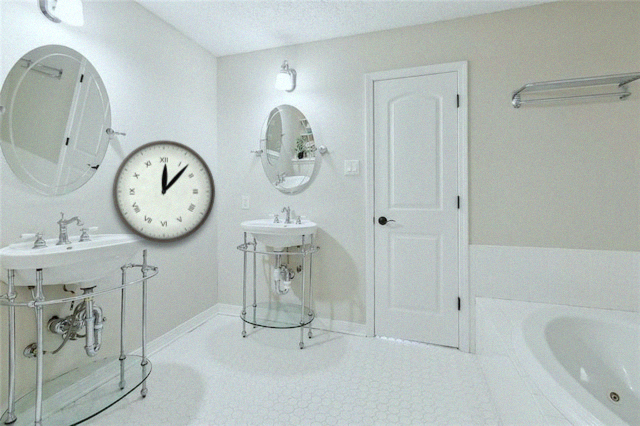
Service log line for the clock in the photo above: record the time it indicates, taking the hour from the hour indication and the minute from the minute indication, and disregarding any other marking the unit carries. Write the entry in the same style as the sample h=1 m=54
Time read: h=12 m=7
